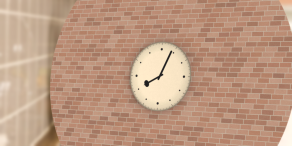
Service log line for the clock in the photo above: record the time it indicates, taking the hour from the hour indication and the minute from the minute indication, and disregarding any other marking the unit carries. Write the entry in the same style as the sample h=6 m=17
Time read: h=8 m=4
